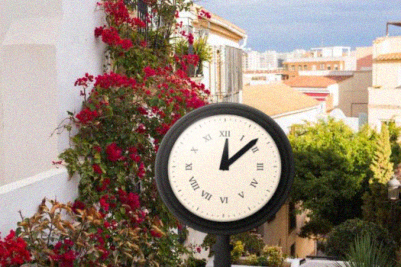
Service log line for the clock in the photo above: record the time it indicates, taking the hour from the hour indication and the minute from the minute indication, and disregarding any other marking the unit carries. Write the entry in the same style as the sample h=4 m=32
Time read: h=12 m=8
